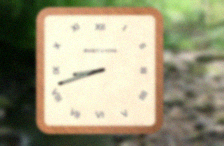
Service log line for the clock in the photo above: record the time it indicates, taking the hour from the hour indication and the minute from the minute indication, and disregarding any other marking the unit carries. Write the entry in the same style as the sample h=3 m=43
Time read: h=8 m=42
